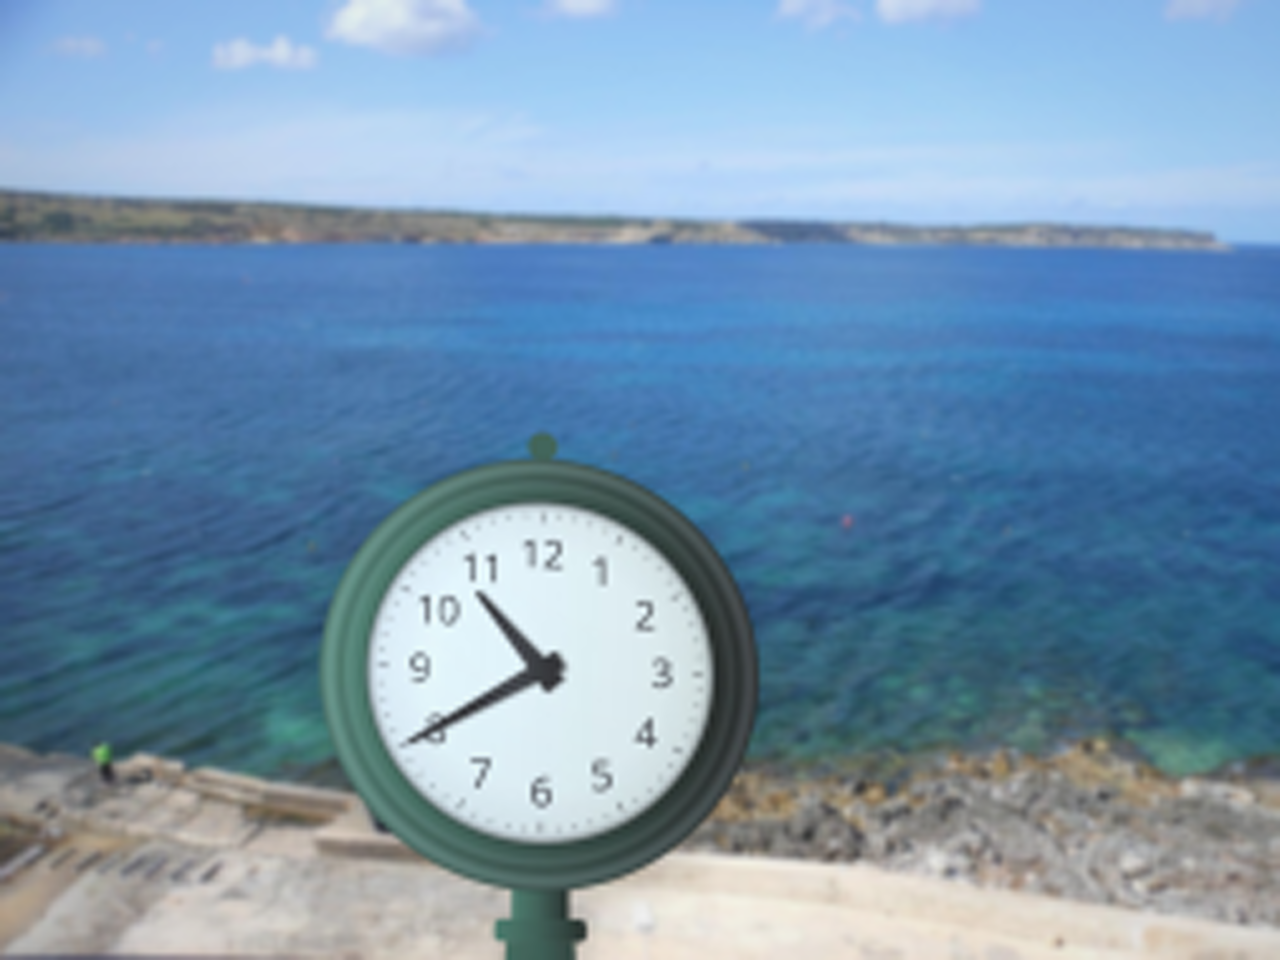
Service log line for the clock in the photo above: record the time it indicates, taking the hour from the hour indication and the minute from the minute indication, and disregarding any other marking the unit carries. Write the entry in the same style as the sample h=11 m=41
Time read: h=10 m=40
